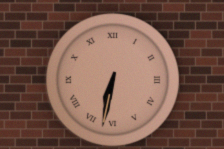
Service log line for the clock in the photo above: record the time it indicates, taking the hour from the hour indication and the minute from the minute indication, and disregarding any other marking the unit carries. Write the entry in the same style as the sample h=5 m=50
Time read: h=6 m=32
